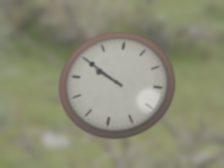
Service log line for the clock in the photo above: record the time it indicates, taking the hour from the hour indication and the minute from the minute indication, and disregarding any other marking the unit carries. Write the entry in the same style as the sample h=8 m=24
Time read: h=9 m=50
